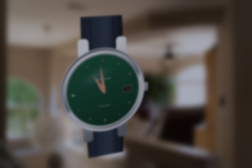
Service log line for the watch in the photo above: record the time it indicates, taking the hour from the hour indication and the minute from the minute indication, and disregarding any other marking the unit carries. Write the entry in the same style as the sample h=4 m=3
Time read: h=10 m=59
